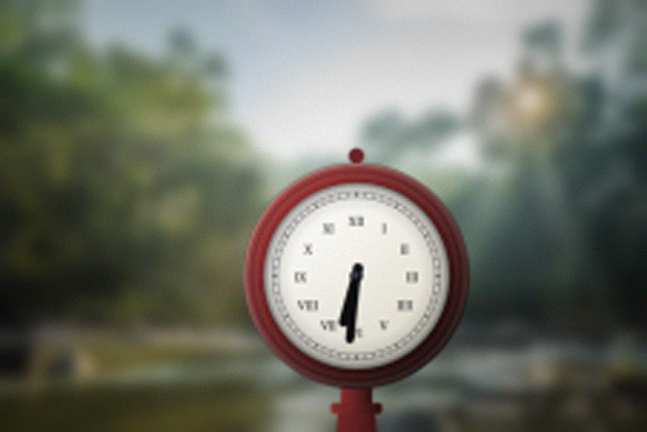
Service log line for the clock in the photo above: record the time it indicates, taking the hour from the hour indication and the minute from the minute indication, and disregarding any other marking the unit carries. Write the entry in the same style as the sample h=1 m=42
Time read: h=6 m=31
